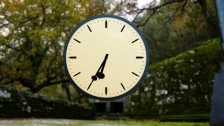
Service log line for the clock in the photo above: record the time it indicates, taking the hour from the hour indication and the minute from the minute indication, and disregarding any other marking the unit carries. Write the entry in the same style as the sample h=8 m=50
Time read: h=6 m=35
